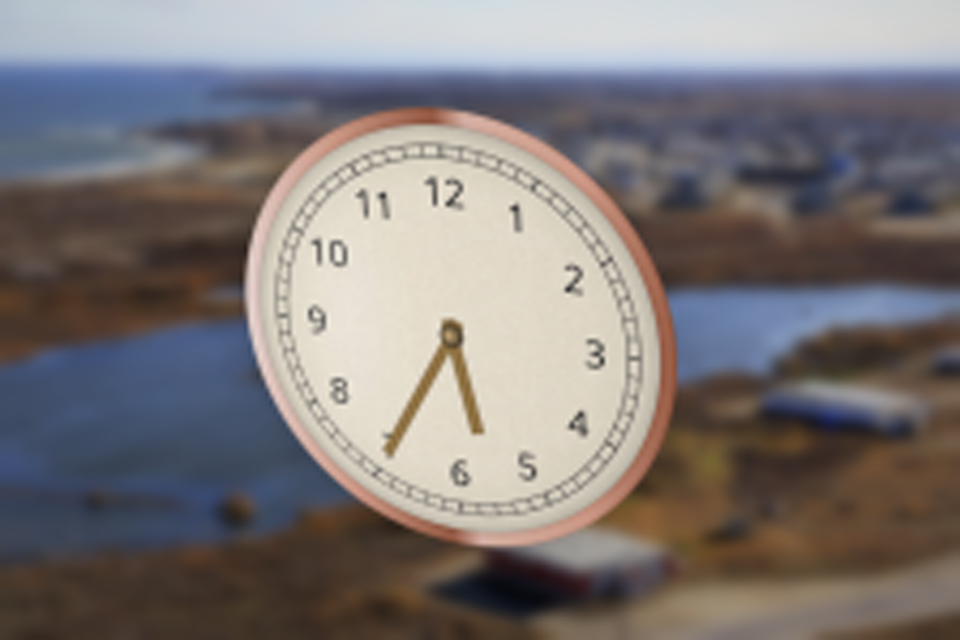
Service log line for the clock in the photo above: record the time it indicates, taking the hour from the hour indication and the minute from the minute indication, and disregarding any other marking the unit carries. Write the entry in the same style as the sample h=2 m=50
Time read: h=5 m=35
